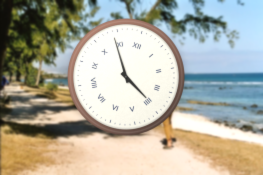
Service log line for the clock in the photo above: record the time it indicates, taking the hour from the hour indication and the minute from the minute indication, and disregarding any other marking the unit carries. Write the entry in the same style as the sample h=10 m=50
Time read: h=3 m=54
